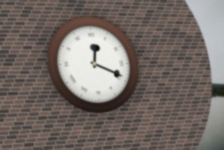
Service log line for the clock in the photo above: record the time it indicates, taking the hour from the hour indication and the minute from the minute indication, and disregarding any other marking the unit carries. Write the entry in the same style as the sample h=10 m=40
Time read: h=12 m=19
